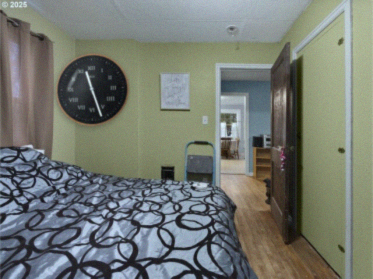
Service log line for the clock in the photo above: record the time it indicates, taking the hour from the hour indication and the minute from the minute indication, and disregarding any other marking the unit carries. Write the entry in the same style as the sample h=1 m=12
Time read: h=11 m=27
